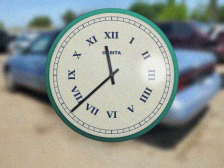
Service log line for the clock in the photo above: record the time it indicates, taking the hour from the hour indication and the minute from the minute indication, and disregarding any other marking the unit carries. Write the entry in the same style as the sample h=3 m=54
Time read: h=11 m=38
